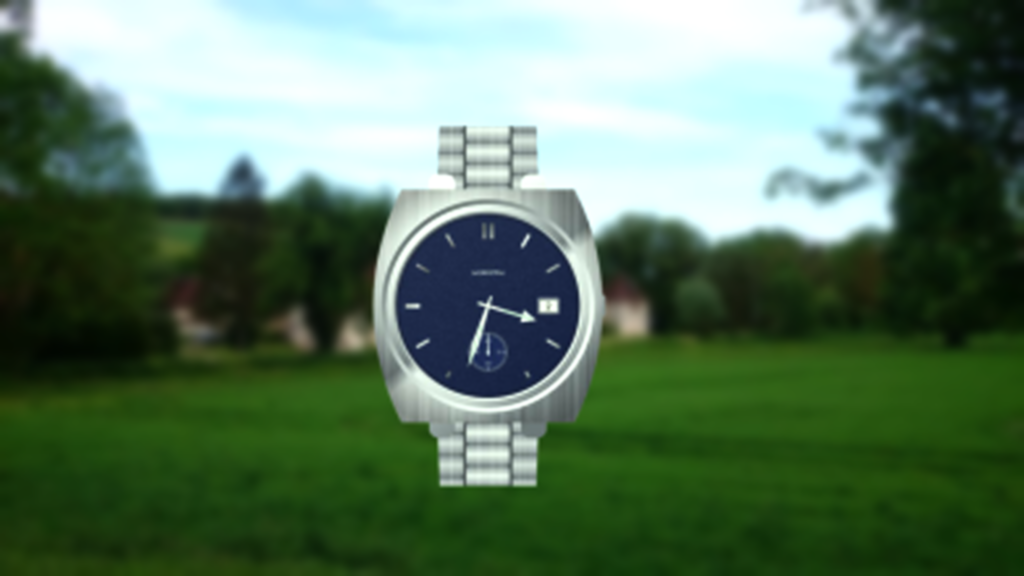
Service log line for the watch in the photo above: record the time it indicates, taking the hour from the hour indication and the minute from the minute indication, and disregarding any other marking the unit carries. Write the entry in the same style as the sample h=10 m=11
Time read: h=3 m=33
